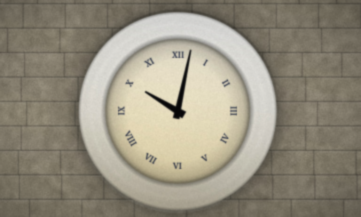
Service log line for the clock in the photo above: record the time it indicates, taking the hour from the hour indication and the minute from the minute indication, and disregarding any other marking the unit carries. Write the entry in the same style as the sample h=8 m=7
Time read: h=10 m=2
